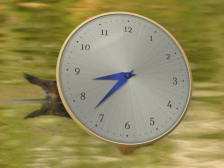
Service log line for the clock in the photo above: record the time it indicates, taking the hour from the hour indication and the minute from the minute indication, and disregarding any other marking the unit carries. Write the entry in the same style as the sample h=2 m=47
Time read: h=8 m=37
